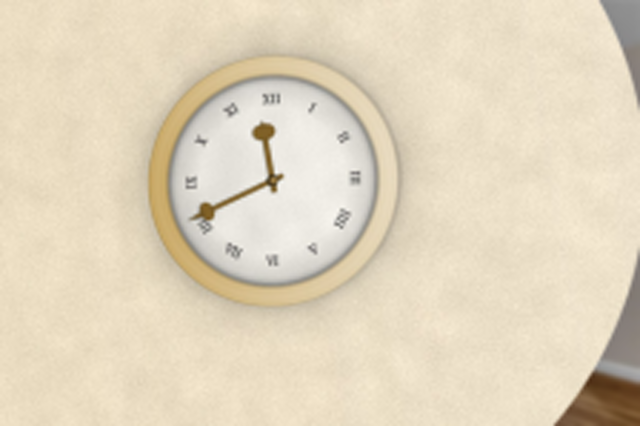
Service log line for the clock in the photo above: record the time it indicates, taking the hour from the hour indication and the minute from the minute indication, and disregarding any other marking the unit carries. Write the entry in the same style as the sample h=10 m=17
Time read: h=11 m=41
